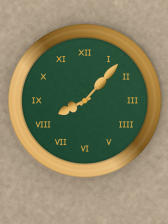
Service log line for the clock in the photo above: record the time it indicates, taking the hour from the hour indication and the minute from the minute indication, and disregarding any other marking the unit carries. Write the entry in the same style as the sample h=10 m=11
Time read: h=8 m=7
